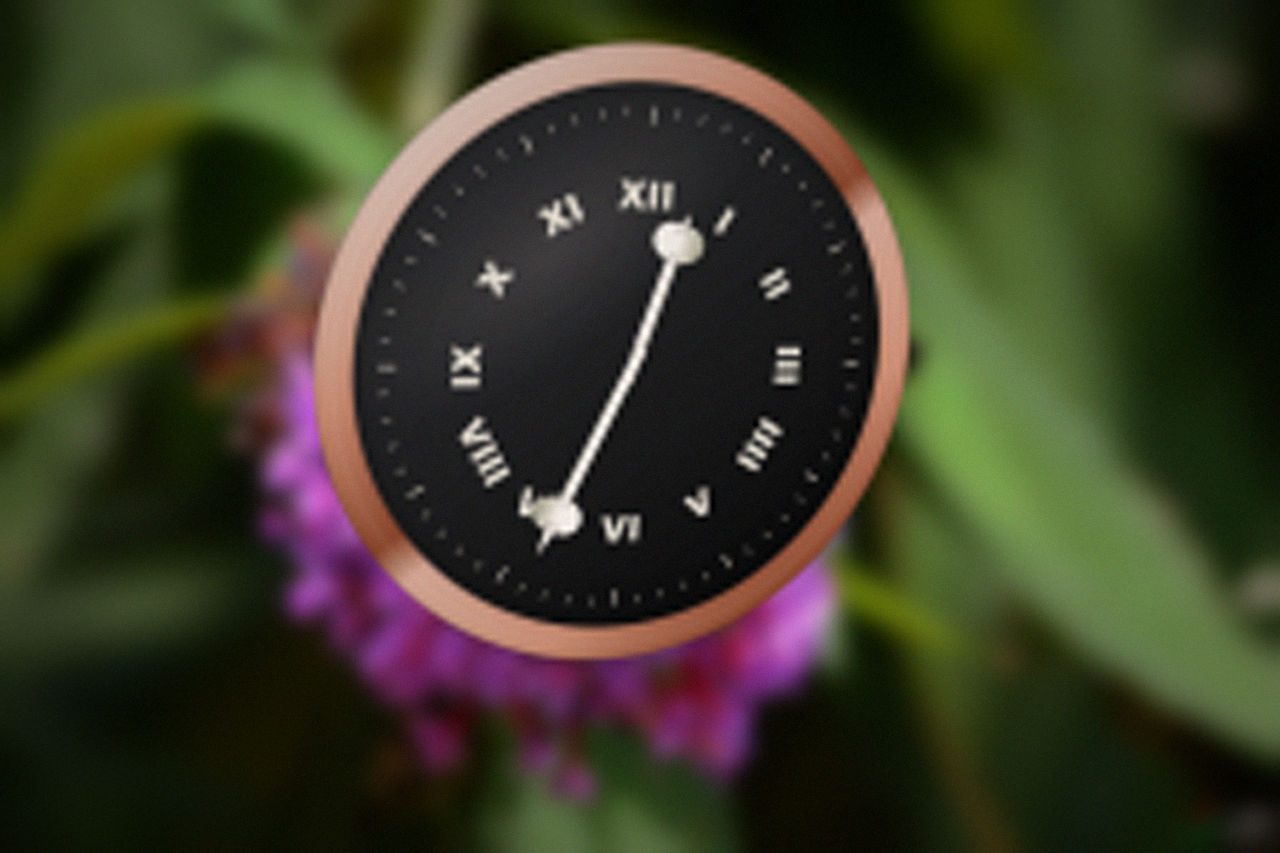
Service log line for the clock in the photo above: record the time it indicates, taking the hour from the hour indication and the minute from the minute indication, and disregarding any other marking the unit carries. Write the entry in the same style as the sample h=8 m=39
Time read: h=12 m=34
